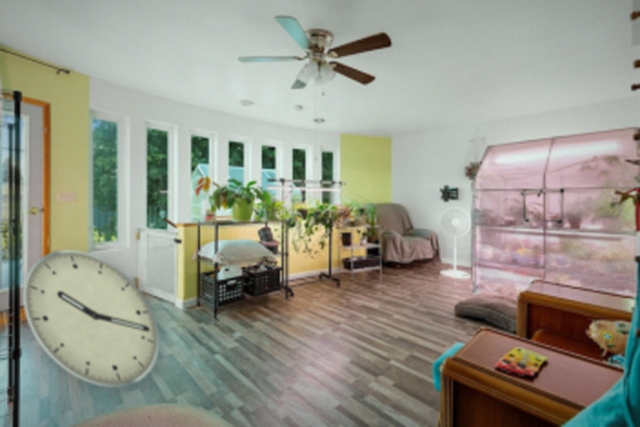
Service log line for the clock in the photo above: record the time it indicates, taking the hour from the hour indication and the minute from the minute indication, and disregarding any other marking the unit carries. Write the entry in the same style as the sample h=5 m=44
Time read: h=10 m=18
